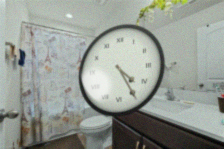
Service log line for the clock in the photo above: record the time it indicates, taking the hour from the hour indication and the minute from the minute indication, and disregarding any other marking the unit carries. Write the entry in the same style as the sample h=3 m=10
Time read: h=4 m=25
